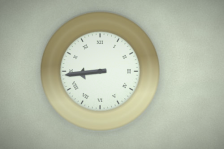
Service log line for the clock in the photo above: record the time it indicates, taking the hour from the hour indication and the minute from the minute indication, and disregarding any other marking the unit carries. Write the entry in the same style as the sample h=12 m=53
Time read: h=8 m=44
